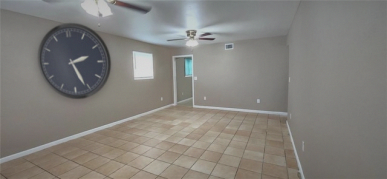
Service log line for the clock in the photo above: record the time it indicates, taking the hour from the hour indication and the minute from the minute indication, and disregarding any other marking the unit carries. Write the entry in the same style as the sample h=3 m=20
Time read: h=2 m=26
